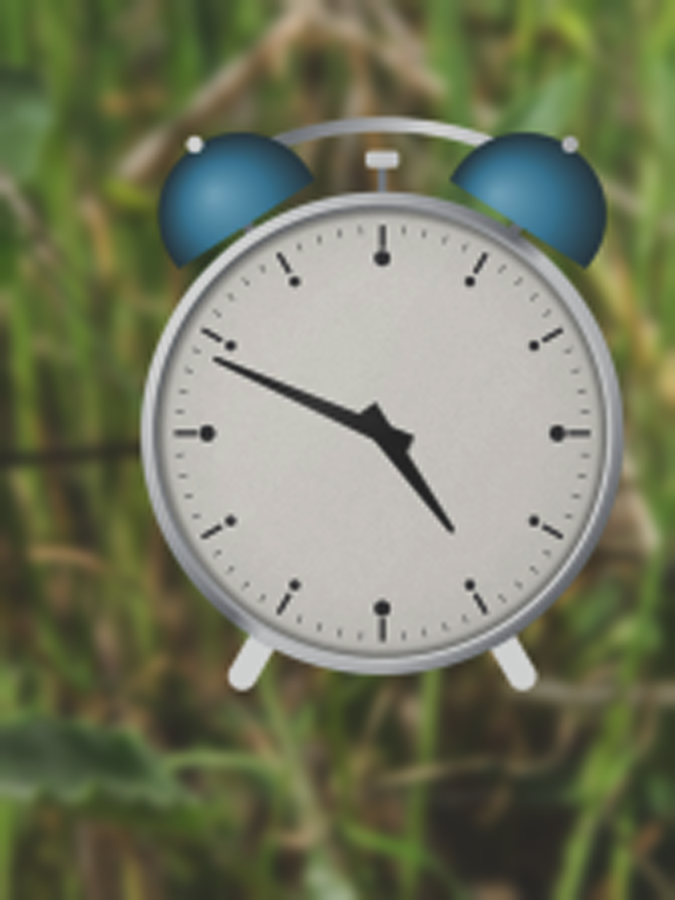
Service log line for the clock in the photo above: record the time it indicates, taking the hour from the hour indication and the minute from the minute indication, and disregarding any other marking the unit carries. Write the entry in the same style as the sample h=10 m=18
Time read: h=4 m=49
